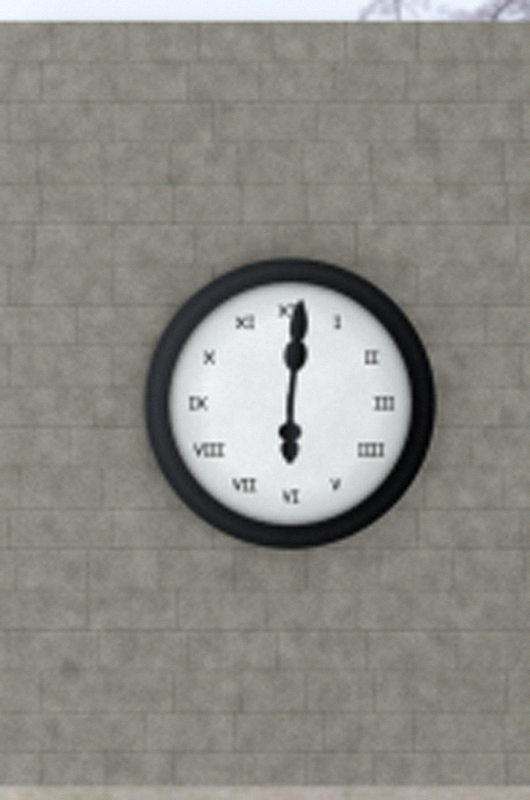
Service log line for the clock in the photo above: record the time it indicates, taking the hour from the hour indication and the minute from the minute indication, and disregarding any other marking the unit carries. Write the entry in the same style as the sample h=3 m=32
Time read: h=6 m=1
